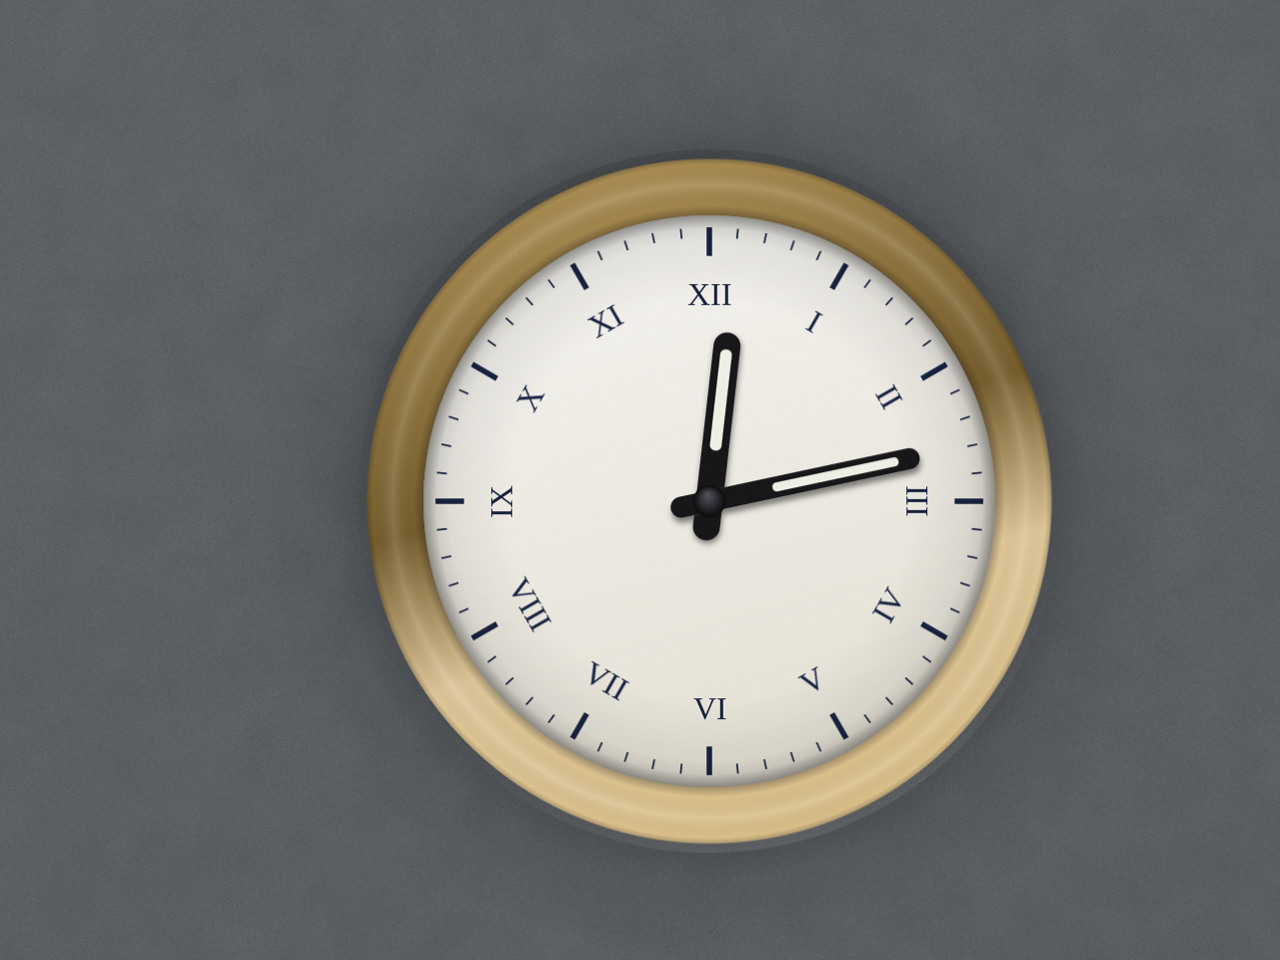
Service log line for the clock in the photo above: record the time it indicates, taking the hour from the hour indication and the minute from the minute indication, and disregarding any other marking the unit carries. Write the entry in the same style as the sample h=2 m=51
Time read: h=12 m=13
